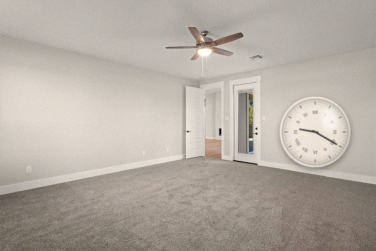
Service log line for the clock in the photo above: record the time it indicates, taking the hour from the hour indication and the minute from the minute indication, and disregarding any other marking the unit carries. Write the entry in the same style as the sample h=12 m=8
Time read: h=9 m=20
